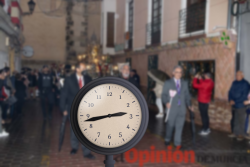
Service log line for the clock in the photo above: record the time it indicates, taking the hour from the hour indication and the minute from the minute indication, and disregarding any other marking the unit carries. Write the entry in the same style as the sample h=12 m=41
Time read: h=2 m=43
